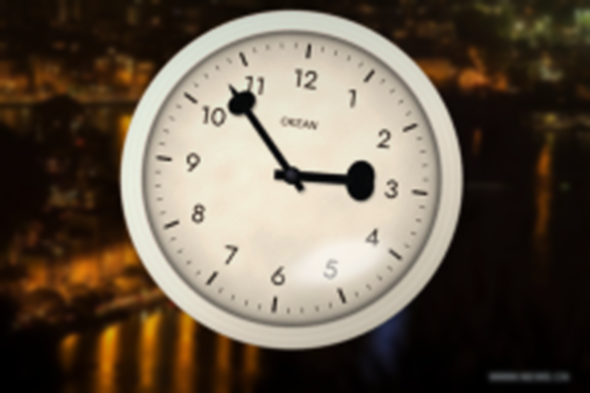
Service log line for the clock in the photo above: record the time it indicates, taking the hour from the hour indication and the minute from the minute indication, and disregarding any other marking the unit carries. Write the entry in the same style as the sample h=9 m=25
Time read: h=2 m=53
